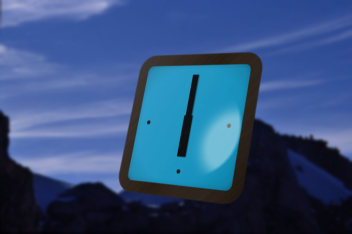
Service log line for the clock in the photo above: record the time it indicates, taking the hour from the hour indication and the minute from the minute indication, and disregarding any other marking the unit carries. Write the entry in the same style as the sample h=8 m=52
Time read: h=6 m=0
